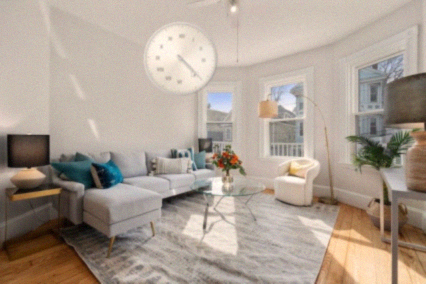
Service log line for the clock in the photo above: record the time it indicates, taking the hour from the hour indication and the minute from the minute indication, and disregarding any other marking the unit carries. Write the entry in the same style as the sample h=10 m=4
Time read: h=4 m=22
